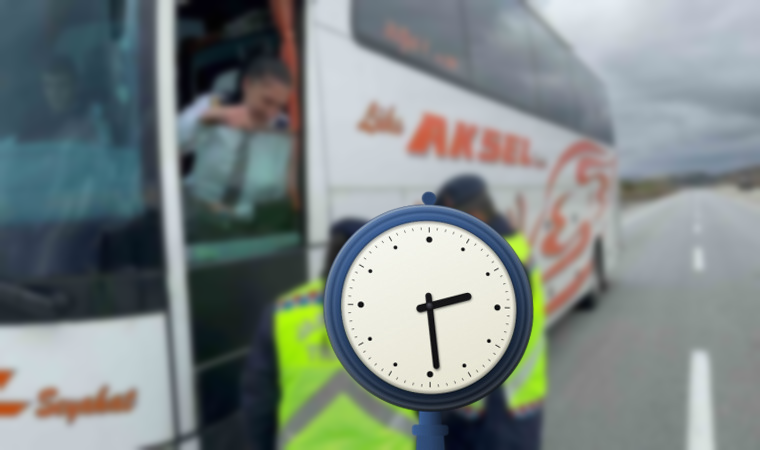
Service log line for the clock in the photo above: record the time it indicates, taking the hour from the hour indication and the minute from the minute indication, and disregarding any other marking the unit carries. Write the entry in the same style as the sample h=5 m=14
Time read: h=2 m=29
